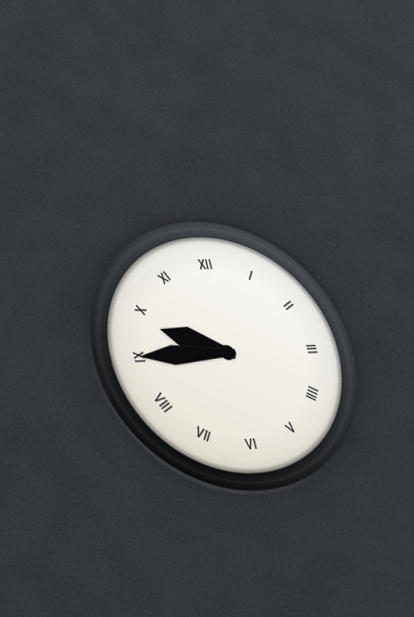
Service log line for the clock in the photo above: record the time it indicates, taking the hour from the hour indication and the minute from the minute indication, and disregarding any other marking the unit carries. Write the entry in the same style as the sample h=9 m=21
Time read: h=9 m=45
